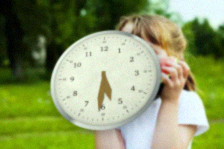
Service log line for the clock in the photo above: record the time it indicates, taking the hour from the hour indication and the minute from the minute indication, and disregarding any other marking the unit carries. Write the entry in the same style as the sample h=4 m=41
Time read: h=5 m=31
